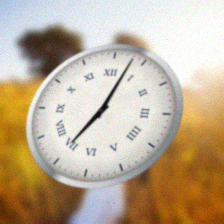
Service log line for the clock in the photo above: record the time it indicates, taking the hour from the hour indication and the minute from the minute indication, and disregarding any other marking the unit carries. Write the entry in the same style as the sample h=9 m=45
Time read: h=7 m=3
